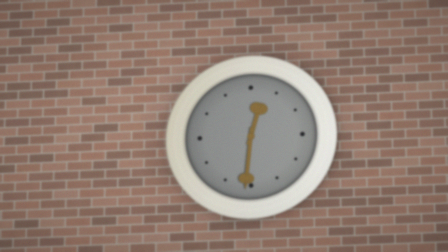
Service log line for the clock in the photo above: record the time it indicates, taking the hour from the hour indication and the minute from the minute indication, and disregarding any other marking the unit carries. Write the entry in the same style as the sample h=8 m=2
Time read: h=12 m=31
